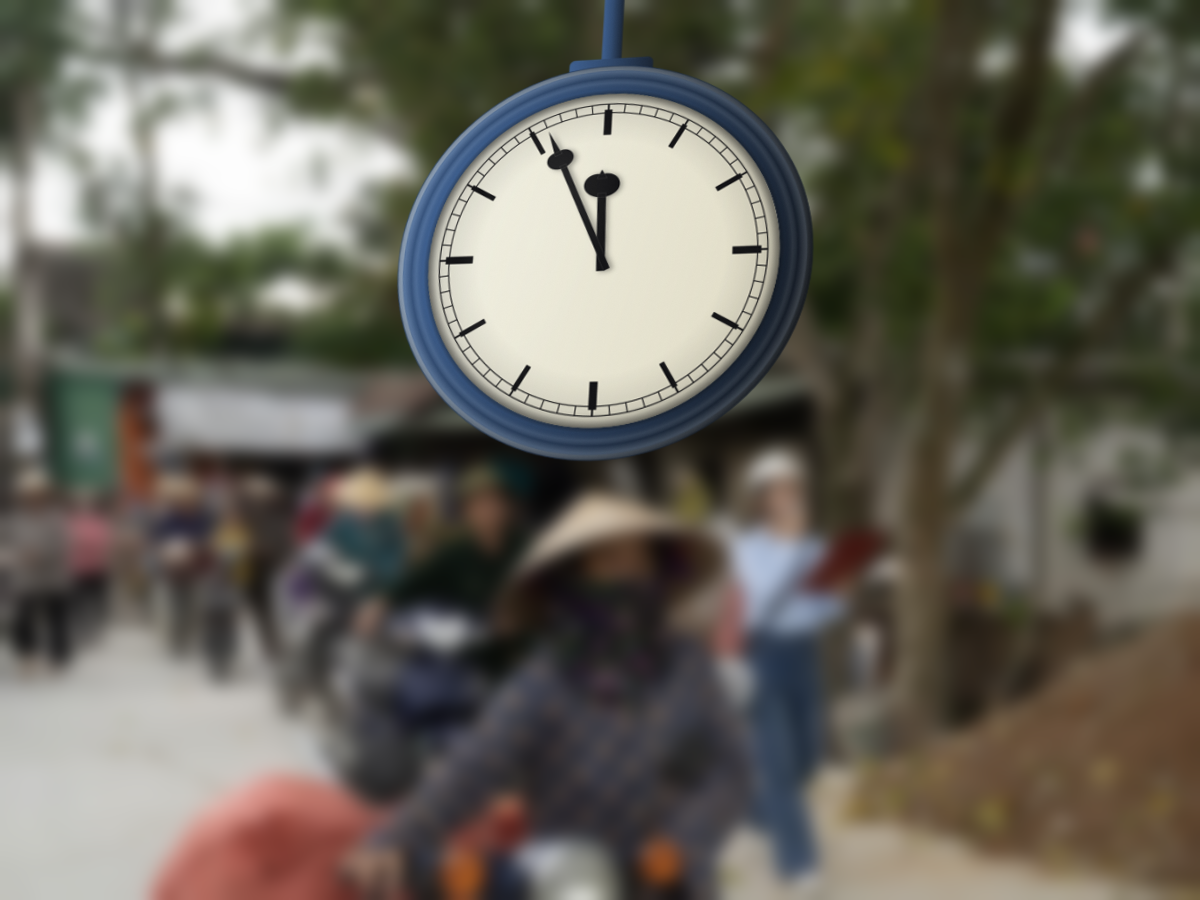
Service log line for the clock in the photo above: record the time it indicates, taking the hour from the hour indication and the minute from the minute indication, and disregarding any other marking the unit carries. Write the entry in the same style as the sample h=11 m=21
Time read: h=11 m=56
